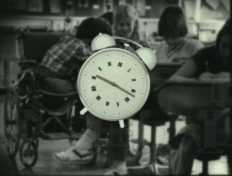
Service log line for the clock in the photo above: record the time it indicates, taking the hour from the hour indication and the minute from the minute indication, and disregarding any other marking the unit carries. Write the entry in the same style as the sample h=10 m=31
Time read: h=9 m=17
